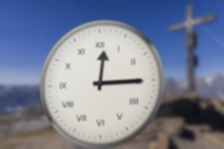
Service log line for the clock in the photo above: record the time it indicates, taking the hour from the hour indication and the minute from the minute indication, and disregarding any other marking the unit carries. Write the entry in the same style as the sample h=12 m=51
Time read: h=12 m=15
